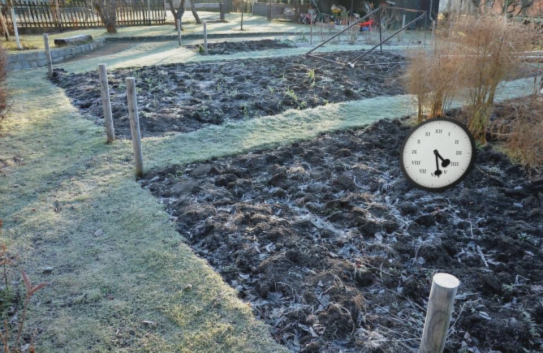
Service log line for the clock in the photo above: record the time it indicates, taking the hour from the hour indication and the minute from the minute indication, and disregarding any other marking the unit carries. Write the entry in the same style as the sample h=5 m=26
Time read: h=4 m=28
